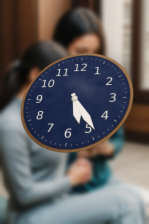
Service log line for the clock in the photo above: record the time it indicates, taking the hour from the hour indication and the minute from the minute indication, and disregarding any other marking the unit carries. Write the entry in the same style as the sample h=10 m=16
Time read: h=5 m=24
